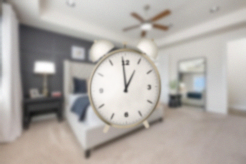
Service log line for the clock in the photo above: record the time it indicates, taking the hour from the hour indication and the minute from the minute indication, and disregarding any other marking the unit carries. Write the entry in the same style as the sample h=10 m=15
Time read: h=12 m=59
